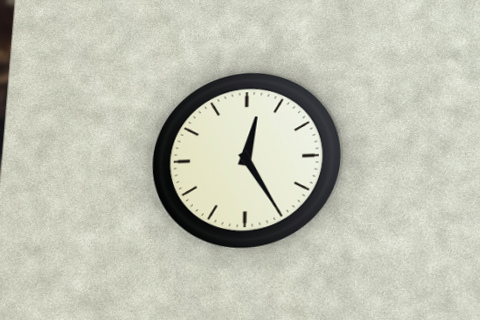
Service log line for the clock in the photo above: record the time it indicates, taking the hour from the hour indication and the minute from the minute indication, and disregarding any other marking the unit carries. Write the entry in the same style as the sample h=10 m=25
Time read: h=12 m=25
